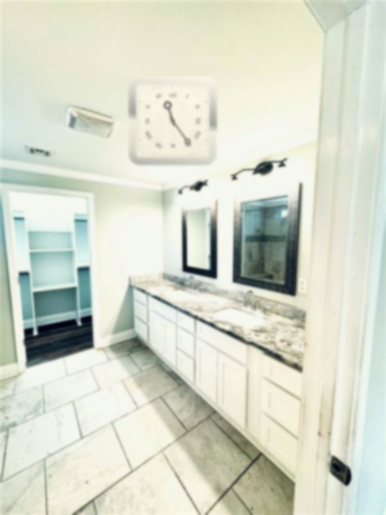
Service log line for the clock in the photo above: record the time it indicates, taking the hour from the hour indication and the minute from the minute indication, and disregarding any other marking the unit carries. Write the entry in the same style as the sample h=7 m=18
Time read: h=11 m=24
